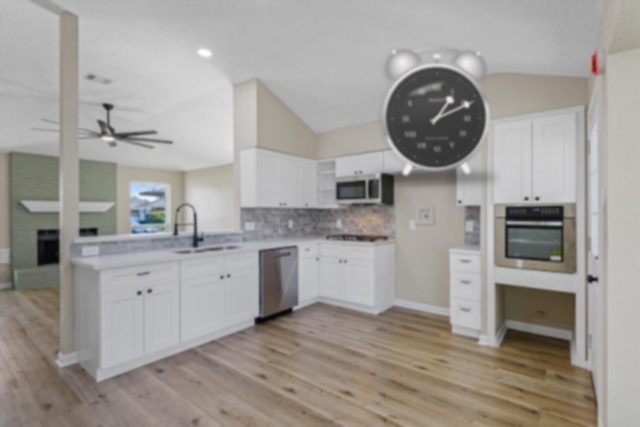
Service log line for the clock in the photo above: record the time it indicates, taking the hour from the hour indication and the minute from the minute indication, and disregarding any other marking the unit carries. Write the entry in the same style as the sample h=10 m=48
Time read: h=1 m=11
